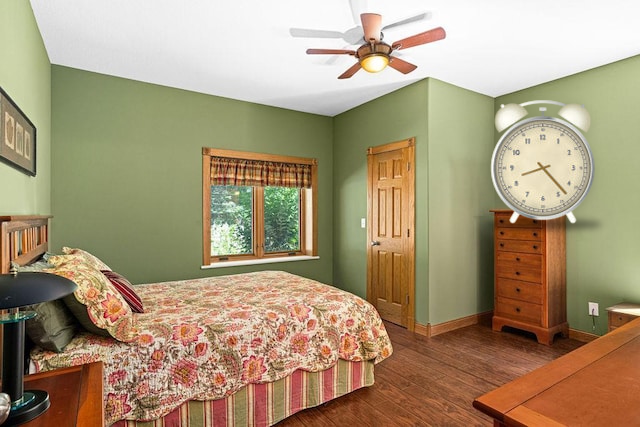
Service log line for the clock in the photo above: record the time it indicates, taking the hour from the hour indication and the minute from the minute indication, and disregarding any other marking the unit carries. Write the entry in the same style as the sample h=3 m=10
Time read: h=8 m=23
